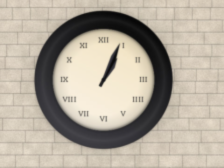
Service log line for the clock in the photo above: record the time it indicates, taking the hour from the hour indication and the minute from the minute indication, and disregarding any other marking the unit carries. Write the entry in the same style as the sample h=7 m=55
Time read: h=1 m=4
